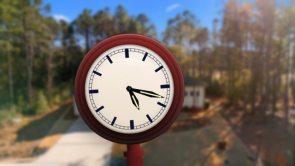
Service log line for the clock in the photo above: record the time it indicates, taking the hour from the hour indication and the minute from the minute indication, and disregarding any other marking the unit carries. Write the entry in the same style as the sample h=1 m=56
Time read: h=5 m=18
